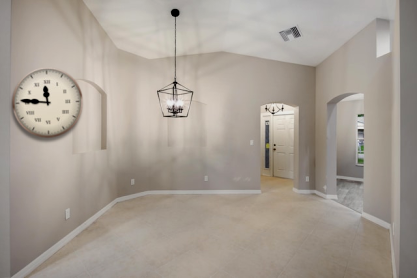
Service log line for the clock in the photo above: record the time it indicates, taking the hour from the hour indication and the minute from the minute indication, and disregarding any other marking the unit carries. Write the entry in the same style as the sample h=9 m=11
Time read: h=11 m=46
